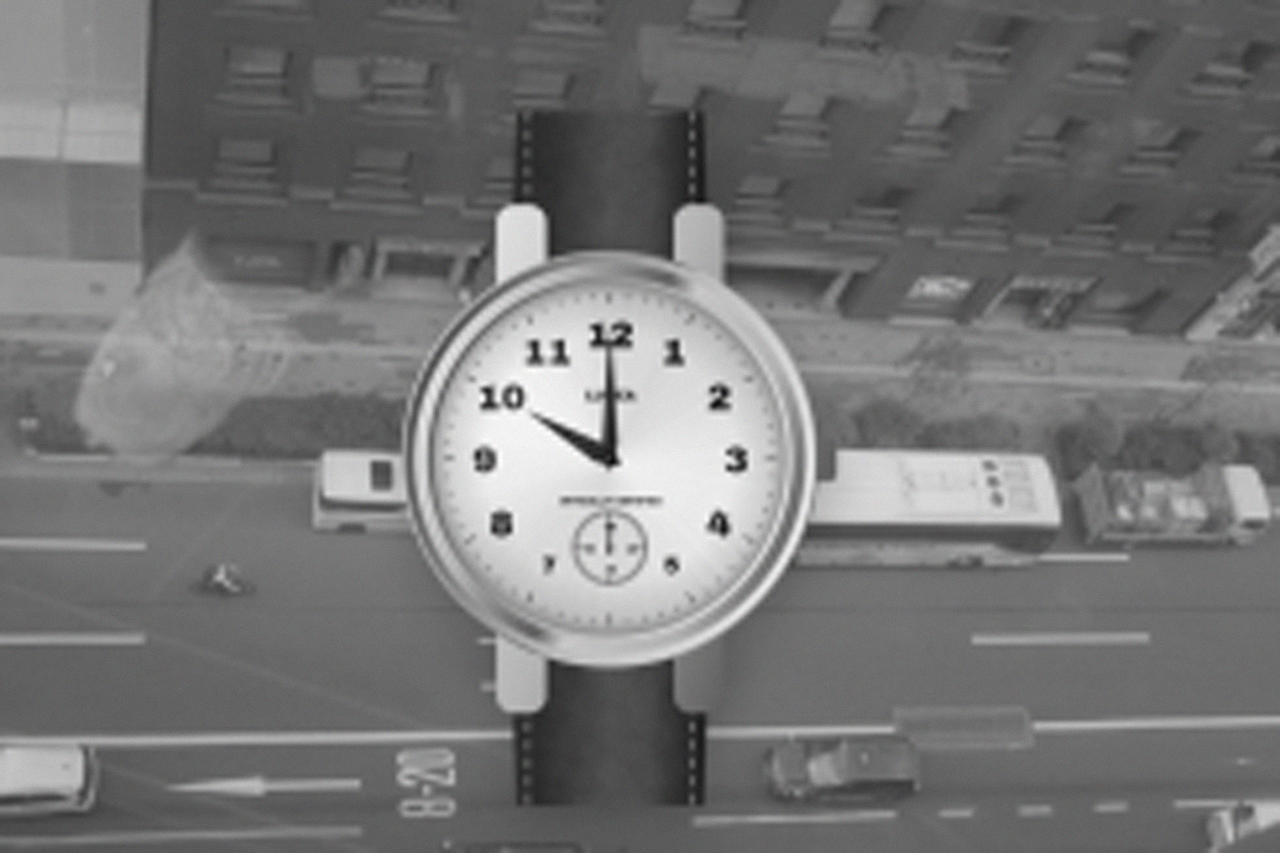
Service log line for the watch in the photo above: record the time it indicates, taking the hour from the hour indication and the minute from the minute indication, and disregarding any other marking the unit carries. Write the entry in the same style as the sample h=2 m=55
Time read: h=10 m=0
